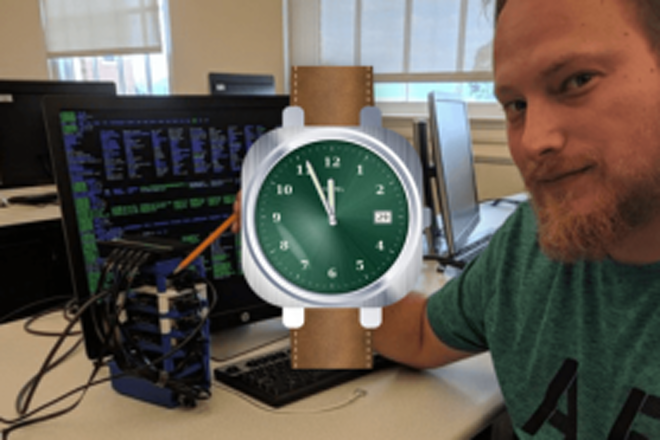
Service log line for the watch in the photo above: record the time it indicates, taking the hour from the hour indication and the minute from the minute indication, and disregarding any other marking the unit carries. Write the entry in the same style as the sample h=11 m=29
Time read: h=11 m=56
